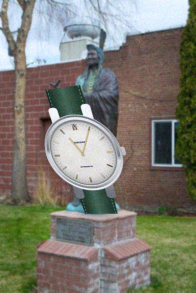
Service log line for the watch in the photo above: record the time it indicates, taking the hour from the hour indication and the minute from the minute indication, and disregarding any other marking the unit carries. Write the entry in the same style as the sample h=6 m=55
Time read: h=11 m=5
